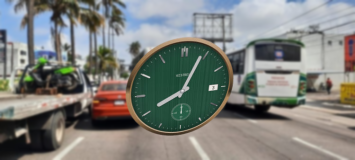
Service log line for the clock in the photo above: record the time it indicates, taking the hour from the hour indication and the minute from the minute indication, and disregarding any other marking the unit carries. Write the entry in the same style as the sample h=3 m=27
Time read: h=8 m=4
